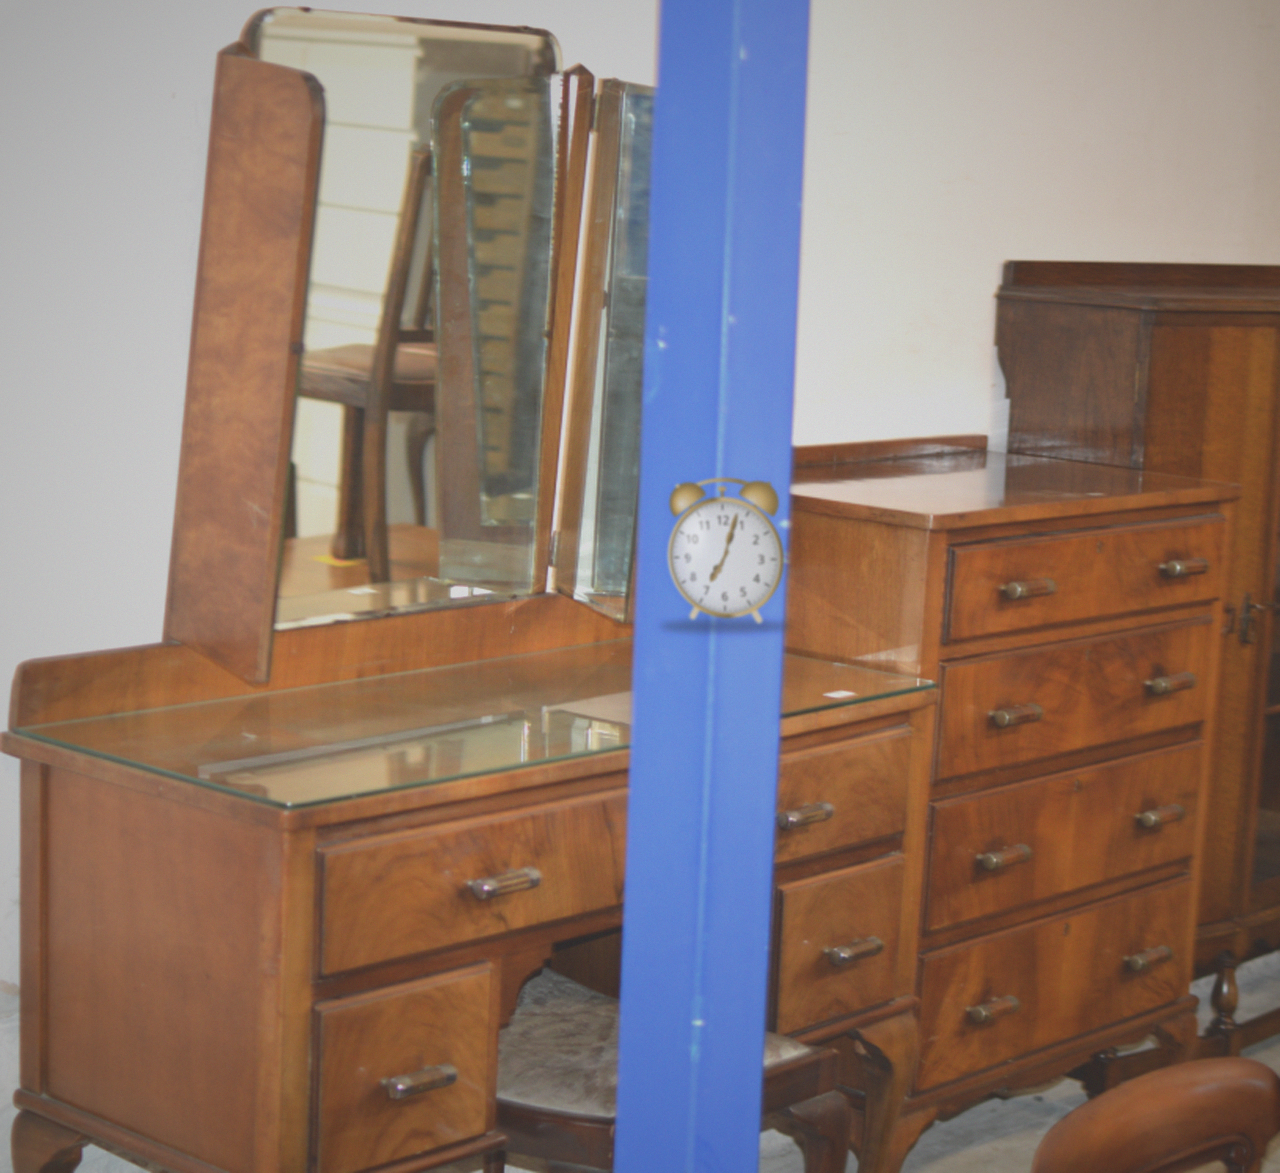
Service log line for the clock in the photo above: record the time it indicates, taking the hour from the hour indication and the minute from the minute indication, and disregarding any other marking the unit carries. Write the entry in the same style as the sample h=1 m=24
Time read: h=7 m=3
